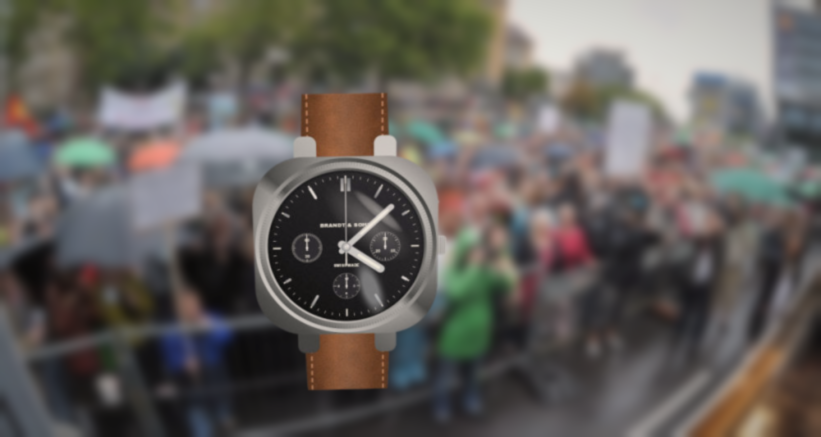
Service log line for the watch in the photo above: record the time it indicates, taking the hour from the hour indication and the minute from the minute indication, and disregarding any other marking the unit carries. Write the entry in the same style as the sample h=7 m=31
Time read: h=4 m=8
